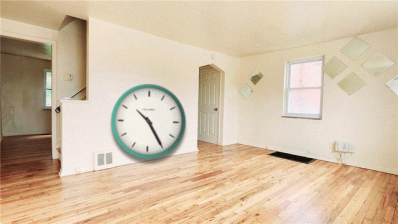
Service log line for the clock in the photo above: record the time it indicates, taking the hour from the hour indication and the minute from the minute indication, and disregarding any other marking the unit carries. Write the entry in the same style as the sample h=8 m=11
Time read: h=10 m=25
